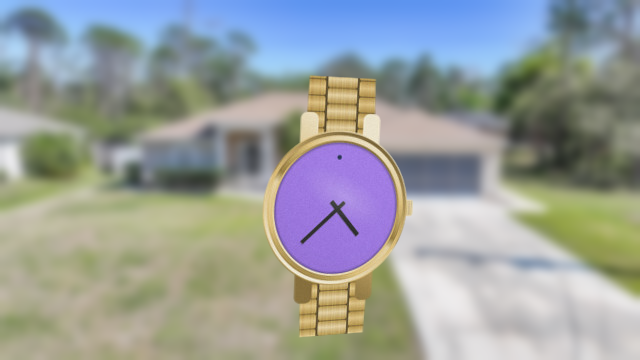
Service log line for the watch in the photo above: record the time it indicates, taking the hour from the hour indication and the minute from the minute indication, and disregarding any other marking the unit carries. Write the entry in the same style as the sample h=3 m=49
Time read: h=4 m=38
